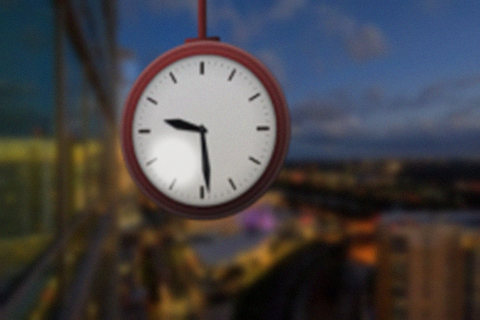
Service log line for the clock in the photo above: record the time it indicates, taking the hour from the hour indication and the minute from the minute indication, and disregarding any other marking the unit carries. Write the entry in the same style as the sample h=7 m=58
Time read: h=9 m=29
